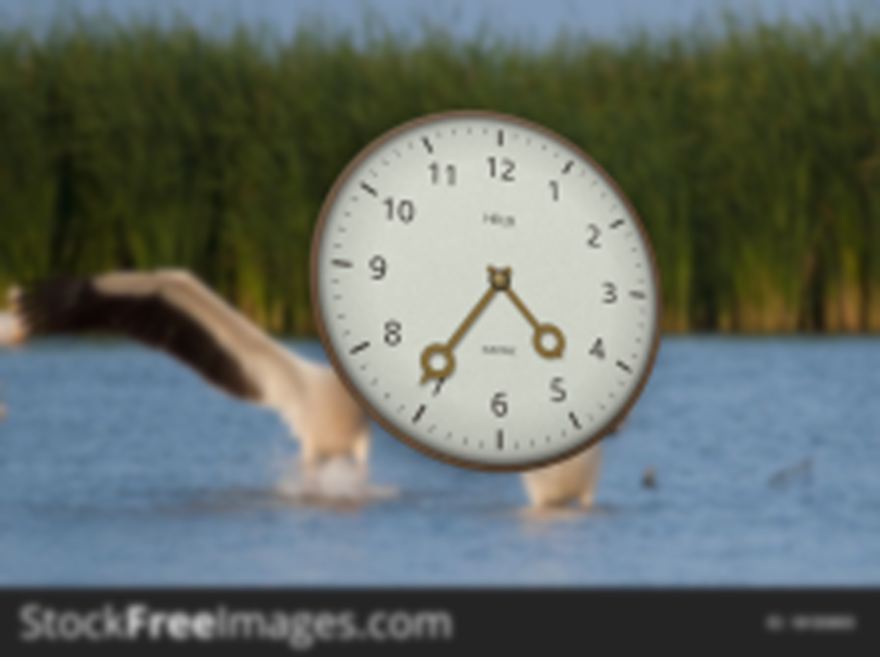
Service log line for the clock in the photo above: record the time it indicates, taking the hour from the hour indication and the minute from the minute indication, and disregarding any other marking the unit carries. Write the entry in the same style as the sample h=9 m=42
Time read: h=4 m=36
